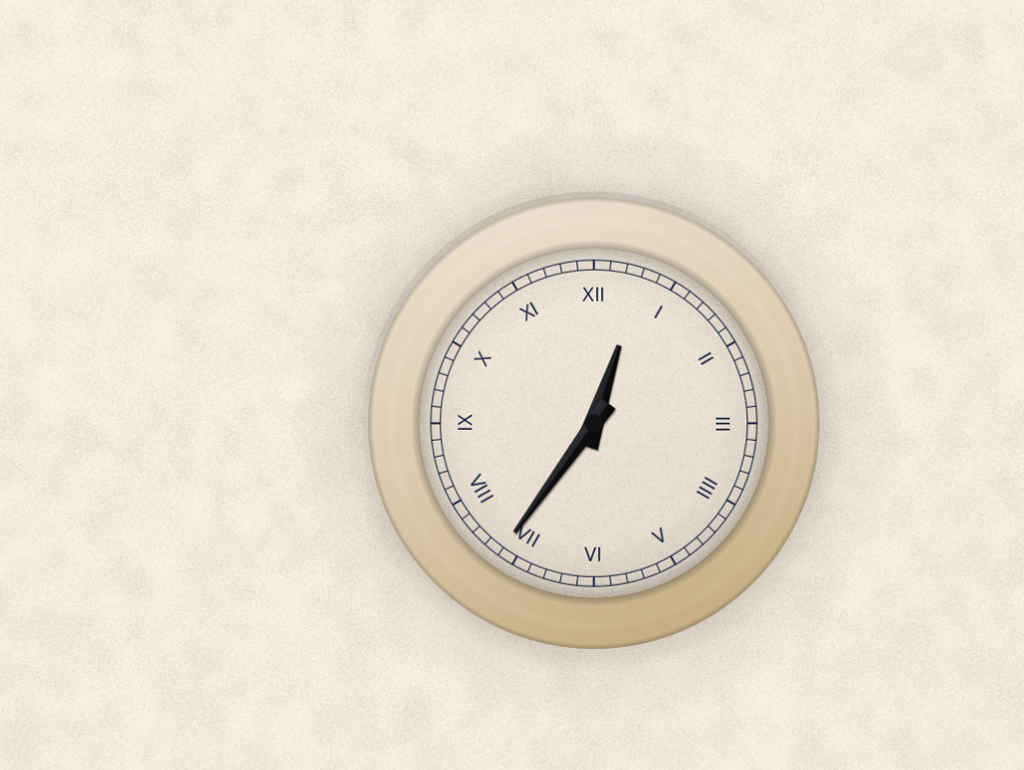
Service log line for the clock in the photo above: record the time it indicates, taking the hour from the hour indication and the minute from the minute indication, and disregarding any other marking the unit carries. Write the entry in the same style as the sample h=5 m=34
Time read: h=12 m=36
